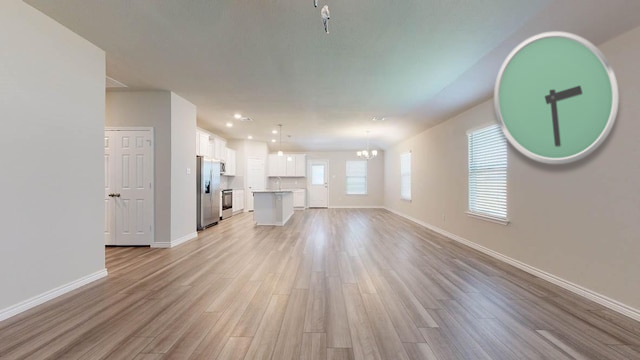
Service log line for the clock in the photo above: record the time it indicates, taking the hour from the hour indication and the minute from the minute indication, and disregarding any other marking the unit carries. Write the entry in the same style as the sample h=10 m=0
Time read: h=2 m=29
